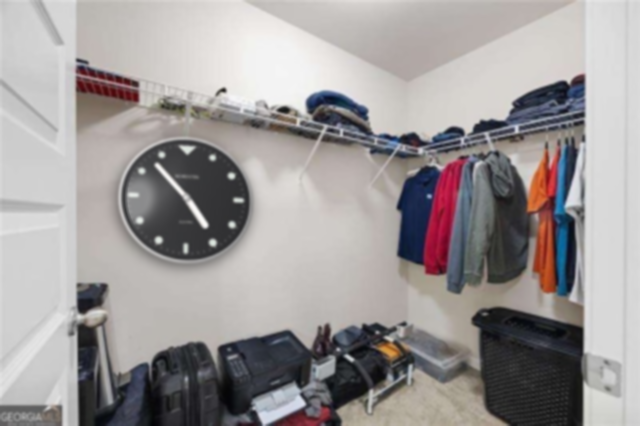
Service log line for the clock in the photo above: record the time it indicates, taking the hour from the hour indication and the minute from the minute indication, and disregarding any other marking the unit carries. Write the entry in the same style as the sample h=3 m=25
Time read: h=4 m=53
